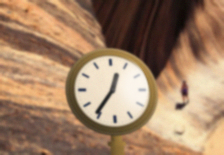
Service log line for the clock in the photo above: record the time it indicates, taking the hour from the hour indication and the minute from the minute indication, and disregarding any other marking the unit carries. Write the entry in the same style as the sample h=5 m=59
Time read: h=12 m=36
